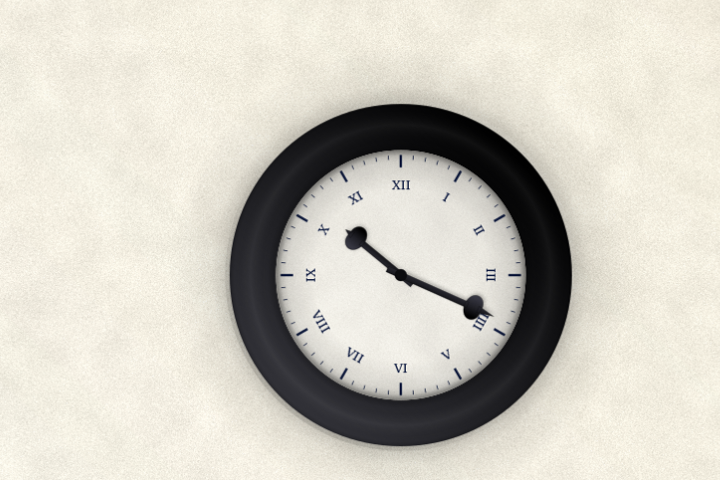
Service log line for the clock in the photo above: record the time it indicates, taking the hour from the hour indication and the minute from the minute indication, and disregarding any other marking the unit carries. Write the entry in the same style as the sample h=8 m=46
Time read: h=10 m=19
